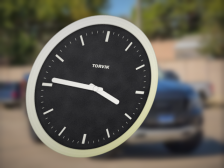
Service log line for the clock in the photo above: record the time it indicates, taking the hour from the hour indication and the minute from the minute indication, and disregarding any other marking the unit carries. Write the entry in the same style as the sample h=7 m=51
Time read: h=3 m=46
